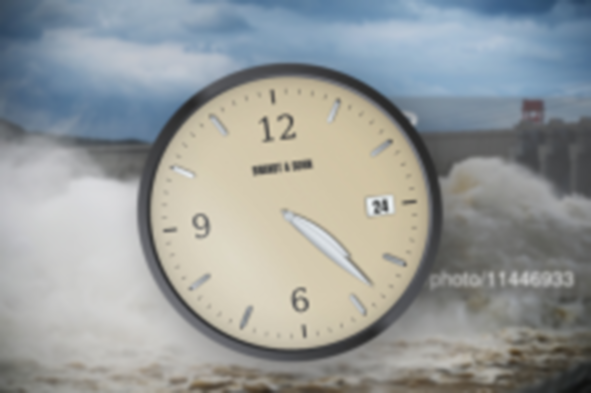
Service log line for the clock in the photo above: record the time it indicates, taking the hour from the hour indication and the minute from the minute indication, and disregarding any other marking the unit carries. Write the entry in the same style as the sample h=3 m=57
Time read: h=4 m=23
